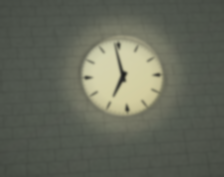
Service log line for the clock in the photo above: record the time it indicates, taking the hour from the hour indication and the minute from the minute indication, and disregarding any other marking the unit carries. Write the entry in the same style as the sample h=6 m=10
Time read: h=6 m=59
